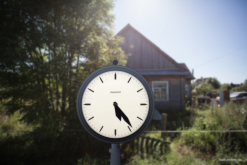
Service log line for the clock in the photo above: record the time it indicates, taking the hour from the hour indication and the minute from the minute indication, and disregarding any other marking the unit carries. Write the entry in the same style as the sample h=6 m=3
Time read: h=5 m=24
